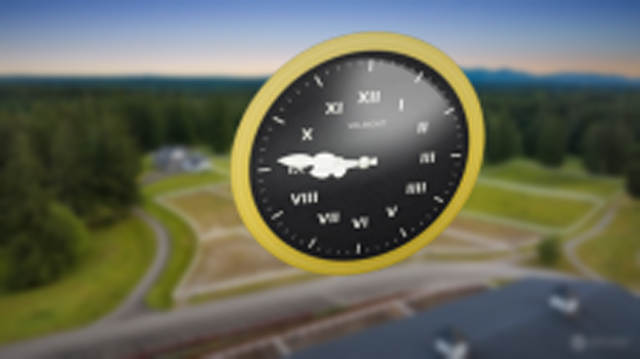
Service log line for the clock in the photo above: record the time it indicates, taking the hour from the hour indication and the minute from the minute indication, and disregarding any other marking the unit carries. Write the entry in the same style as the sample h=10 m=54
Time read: h=8 m=46
